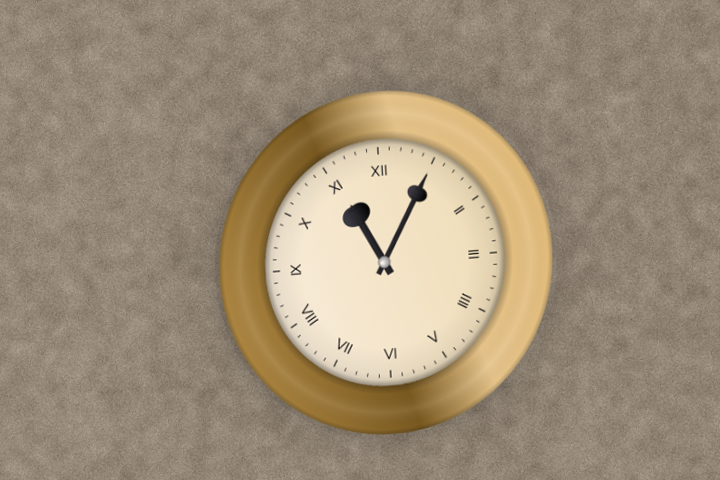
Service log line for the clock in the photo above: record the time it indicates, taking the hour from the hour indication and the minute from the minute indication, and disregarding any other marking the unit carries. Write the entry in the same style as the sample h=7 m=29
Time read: h=11 m=5
